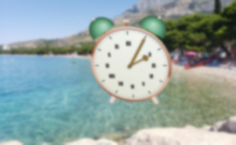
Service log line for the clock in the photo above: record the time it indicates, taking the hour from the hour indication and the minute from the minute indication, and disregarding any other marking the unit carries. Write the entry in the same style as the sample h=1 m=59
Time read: h=2 m=5
